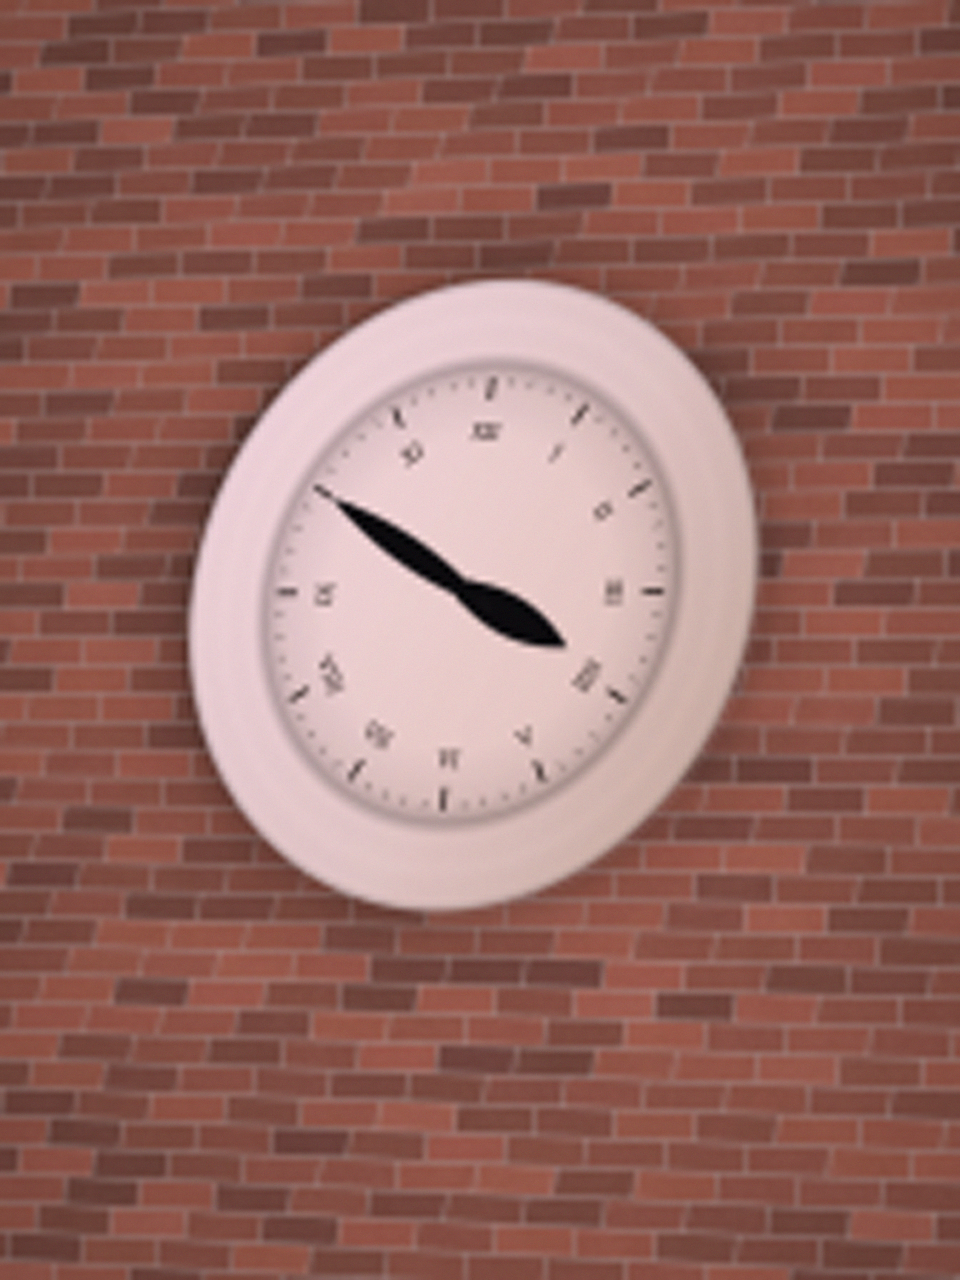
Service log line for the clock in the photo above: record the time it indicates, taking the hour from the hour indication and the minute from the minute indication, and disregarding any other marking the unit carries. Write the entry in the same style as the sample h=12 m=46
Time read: h=3 m=50
